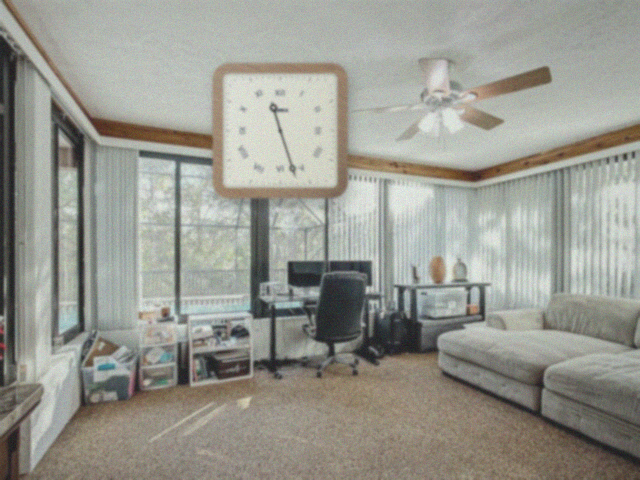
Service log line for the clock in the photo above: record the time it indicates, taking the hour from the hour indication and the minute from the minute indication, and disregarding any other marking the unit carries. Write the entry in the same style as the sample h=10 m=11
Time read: h=11 m=27
